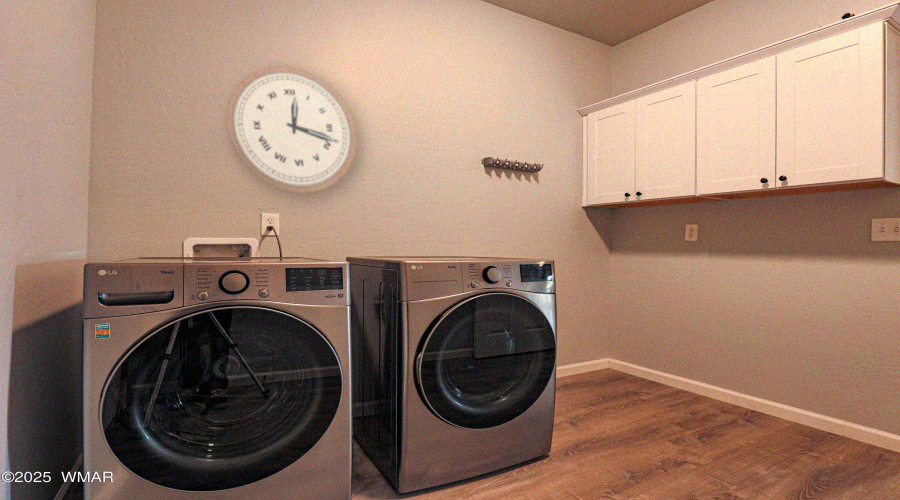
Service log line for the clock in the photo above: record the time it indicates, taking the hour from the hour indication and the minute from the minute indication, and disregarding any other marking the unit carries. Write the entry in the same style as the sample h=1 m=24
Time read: h=12 m=18
